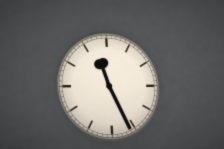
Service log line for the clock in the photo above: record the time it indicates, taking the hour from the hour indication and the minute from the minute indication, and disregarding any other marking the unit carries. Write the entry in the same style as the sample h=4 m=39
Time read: h=11 m=26
